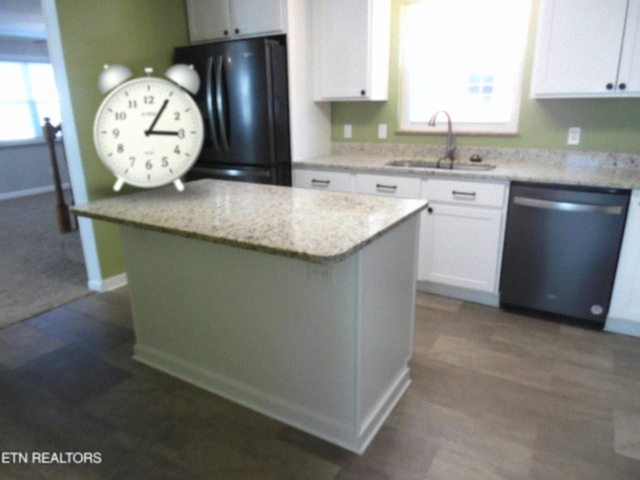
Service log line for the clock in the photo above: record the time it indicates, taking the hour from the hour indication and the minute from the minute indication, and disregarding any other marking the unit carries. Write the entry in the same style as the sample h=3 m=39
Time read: h=3 m=5
